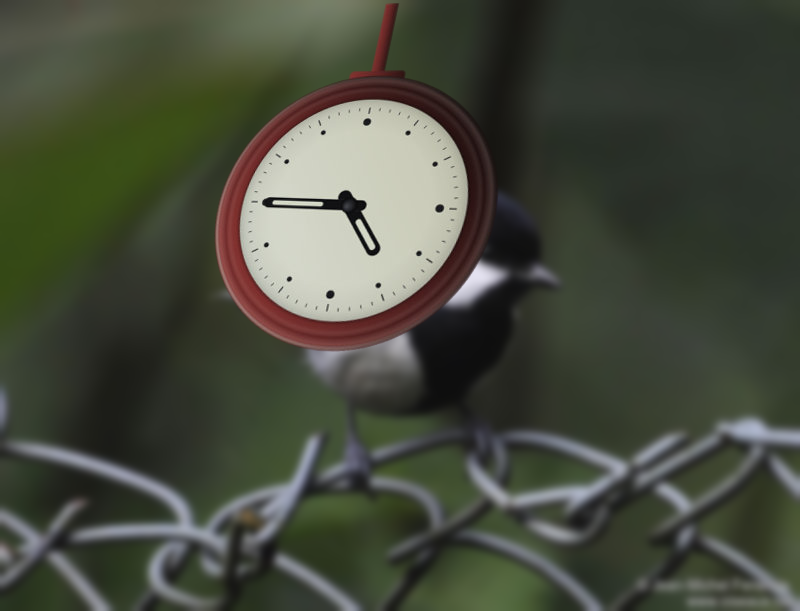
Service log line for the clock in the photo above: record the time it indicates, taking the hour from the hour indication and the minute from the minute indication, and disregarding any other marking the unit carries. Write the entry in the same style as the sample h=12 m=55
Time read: h=4 m=45
